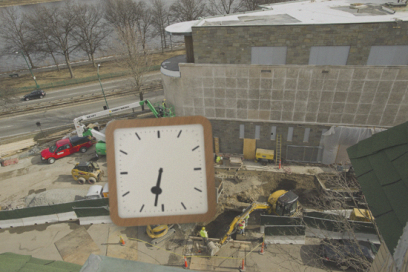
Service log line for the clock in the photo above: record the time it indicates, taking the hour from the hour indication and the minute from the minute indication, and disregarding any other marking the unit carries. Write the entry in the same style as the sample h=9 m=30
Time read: h=6 m=32
